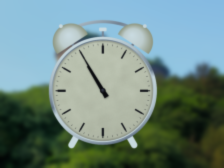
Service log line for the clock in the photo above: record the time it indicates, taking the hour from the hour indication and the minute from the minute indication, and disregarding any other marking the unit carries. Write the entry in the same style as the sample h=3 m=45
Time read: h=10 m=55
